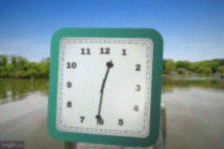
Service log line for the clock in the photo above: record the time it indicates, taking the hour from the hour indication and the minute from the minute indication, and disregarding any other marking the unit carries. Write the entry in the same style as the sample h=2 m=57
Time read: h=12 m=31
